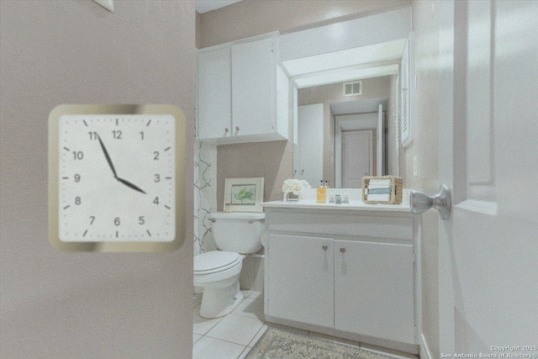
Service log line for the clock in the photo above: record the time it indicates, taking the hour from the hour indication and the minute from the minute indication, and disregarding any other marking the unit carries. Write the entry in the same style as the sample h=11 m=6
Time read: h=3 m=56
